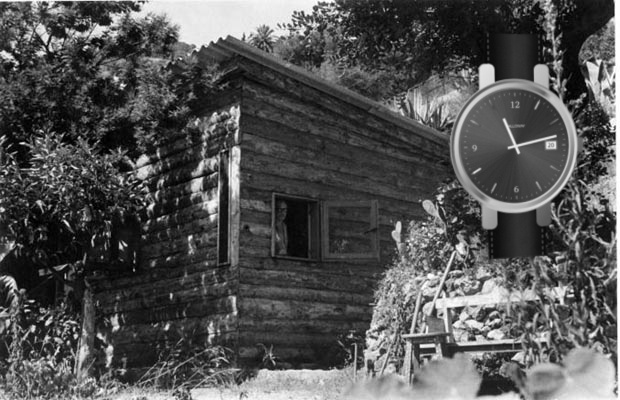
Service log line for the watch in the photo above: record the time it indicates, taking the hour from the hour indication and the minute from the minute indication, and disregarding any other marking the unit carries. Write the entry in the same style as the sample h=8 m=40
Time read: h=11 m=13
